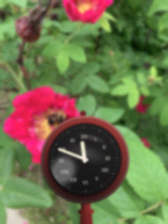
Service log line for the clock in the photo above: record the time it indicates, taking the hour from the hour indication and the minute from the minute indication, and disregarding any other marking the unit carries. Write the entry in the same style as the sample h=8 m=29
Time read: h=11 m=49
